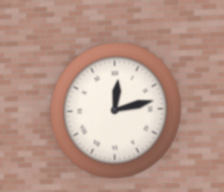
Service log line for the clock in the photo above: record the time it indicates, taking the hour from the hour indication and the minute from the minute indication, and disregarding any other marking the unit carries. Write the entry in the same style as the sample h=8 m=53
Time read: h=12 m=13
